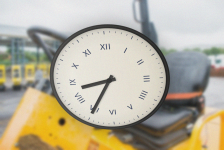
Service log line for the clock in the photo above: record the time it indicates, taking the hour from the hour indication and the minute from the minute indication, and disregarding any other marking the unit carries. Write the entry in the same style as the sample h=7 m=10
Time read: h=8 m=35
